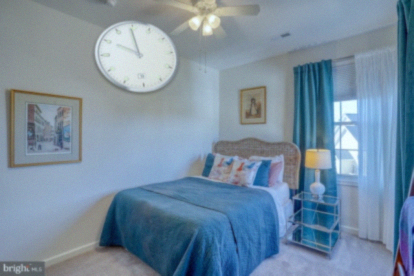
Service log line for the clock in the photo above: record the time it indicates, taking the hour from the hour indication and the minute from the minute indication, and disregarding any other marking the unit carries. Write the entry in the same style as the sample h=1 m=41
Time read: h=9 m=59
